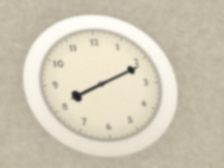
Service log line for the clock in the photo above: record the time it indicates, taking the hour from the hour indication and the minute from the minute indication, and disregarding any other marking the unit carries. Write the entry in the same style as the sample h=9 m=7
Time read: h=8 m=11
